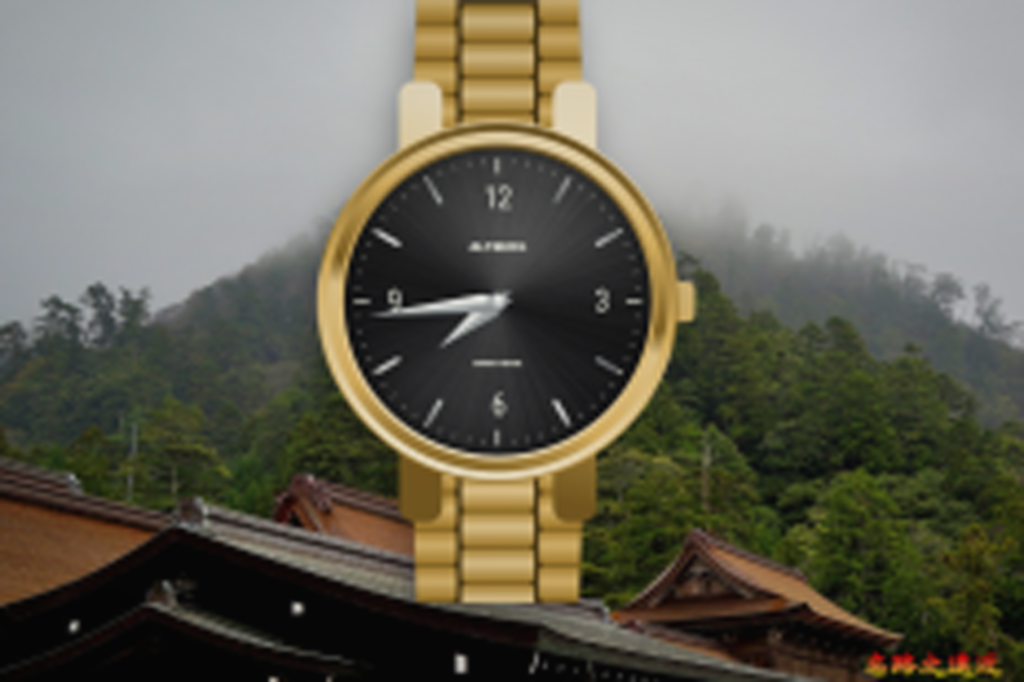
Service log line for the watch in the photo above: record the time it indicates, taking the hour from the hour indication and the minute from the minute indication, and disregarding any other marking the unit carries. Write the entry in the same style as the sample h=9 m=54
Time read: h=7 m=44
